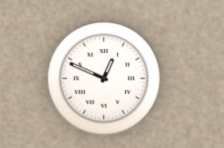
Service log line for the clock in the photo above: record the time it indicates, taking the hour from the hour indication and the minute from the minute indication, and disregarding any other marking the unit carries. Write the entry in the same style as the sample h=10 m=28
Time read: h=12 m=49
